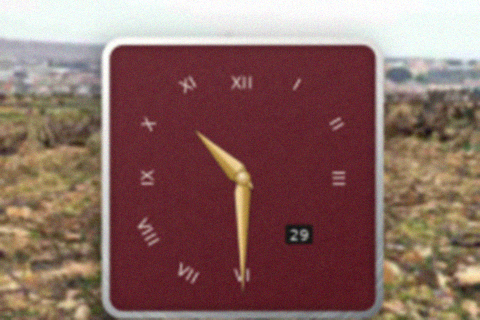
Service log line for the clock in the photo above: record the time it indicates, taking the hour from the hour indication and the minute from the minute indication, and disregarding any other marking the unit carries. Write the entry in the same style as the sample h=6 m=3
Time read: h=10 m=30
